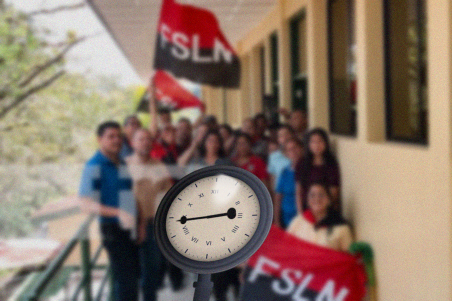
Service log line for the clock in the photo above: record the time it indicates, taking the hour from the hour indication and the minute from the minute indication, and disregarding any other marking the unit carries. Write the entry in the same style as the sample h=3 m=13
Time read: h=2 m=44
